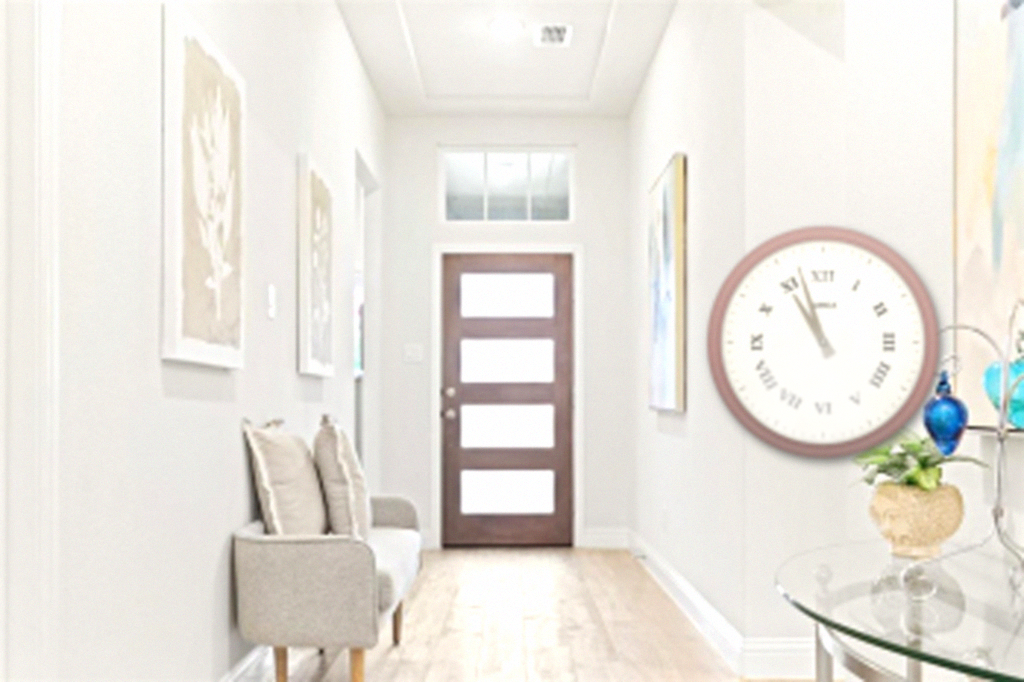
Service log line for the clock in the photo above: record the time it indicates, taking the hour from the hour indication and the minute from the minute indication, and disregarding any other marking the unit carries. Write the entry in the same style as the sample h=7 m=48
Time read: h=10 m=57
